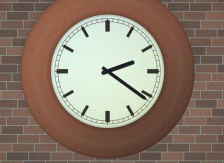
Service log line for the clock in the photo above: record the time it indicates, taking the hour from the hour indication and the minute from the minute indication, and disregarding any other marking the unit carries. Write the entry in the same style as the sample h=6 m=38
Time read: h=2 m=21
